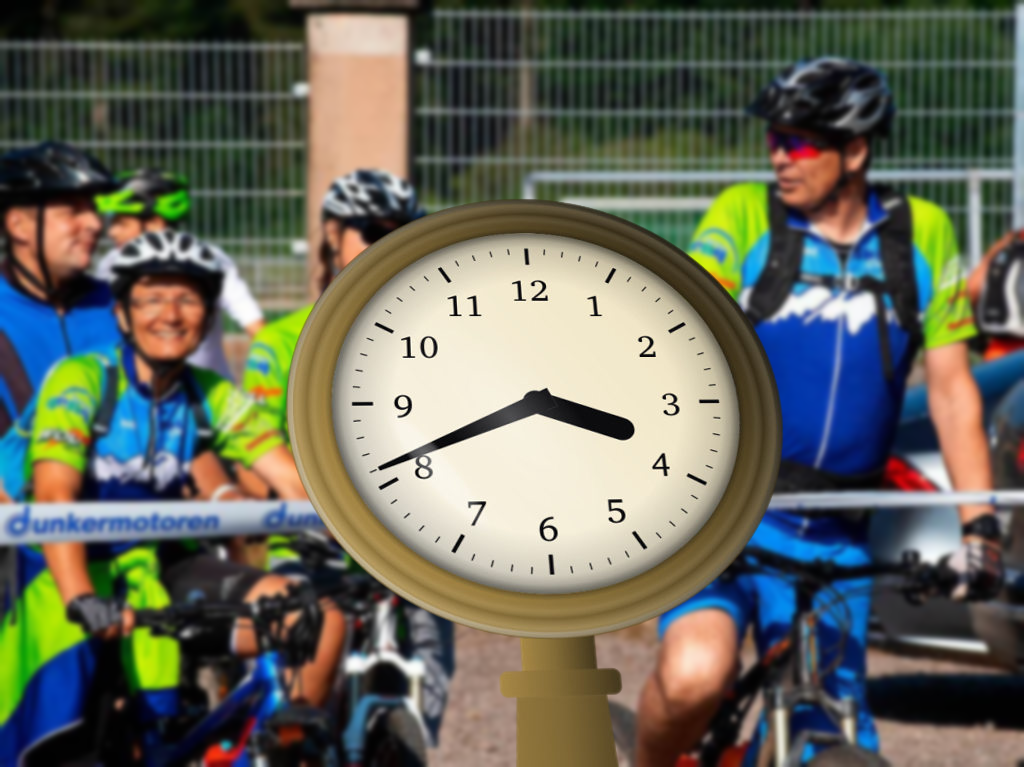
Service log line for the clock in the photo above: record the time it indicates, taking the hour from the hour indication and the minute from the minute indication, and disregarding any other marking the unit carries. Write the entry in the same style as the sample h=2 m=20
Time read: h=3 m=41
